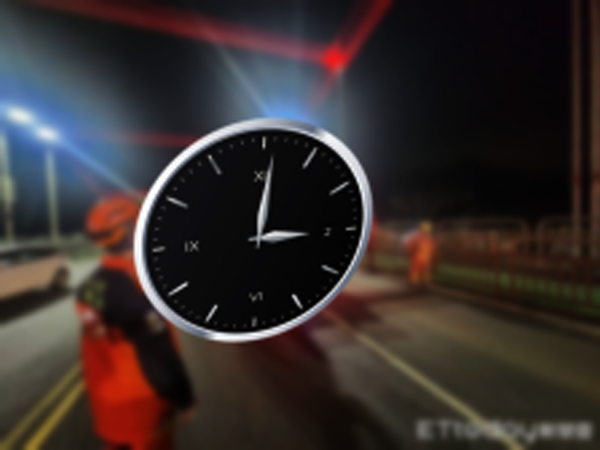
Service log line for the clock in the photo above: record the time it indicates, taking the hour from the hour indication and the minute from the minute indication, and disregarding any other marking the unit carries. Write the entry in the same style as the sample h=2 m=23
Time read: h=3 m=1
